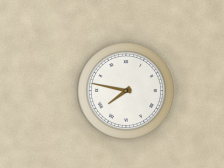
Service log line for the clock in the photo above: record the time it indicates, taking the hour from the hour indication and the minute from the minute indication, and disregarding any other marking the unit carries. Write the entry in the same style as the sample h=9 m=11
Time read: h=7 m=47
